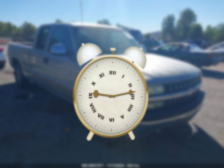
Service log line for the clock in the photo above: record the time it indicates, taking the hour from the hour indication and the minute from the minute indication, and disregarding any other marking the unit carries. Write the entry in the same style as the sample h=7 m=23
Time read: h=9 m=13
